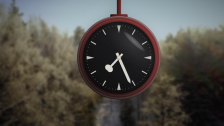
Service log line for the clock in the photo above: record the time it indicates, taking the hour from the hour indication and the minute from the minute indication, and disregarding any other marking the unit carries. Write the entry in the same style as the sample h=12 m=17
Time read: h=7 m=26
